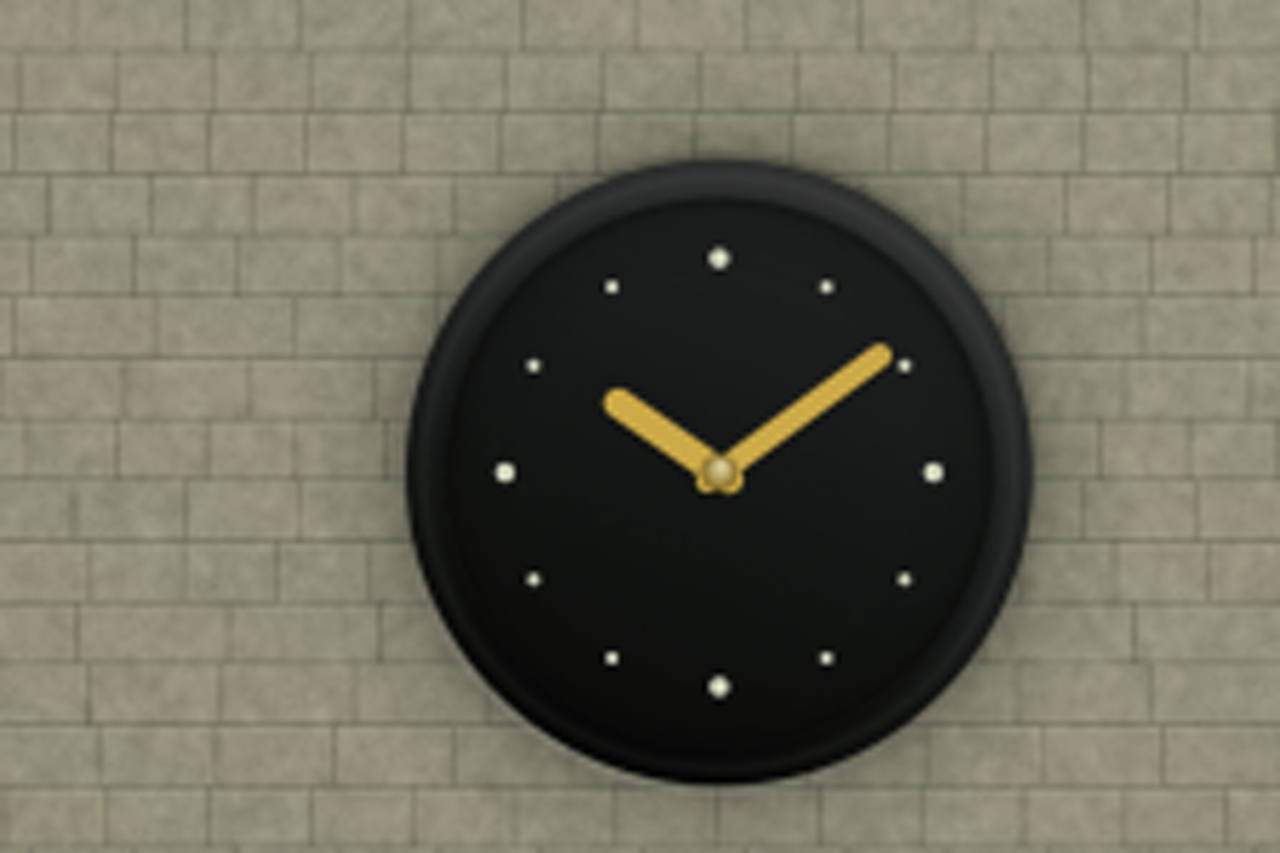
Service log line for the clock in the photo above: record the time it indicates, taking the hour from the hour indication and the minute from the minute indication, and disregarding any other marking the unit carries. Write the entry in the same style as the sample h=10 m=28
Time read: h=10 m=9
